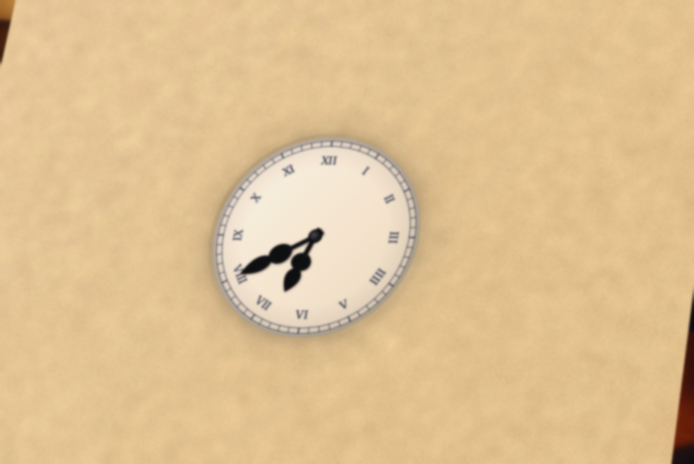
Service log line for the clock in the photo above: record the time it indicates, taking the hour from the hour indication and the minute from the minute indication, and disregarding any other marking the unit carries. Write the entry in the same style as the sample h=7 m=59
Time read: h=6 m=40
